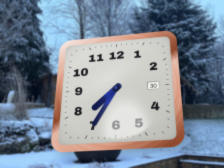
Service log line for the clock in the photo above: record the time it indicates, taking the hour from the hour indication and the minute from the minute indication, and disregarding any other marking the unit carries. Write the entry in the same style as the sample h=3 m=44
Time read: h=7 m=35
